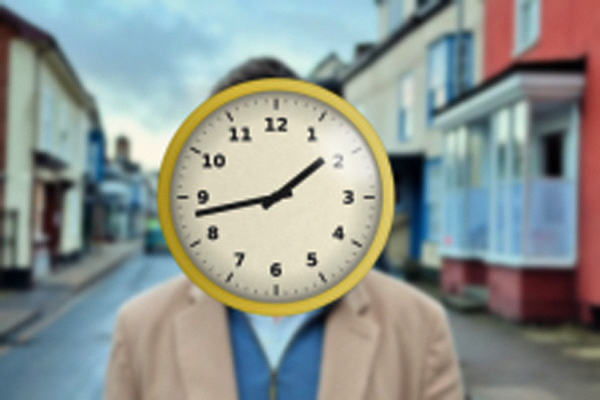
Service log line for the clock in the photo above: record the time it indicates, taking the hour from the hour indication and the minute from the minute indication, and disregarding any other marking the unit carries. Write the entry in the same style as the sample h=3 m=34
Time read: h=1 m=43
